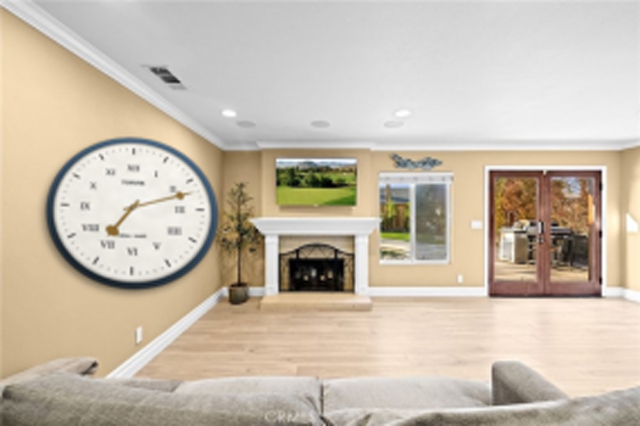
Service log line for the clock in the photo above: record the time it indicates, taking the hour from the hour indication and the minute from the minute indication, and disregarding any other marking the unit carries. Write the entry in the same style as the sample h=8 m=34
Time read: h=7 m=12
